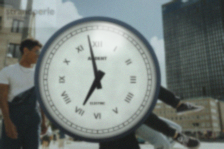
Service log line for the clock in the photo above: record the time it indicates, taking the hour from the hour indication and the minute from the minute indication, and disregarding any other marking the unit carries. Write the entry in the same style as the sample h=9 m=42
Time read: h=6 m=58
